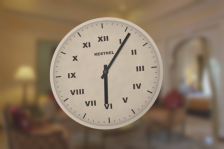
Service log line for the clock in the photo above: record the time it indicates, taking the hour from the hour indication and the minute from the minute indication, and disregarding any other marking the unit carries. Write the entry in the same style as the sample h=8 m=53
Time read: h=6 m=6
